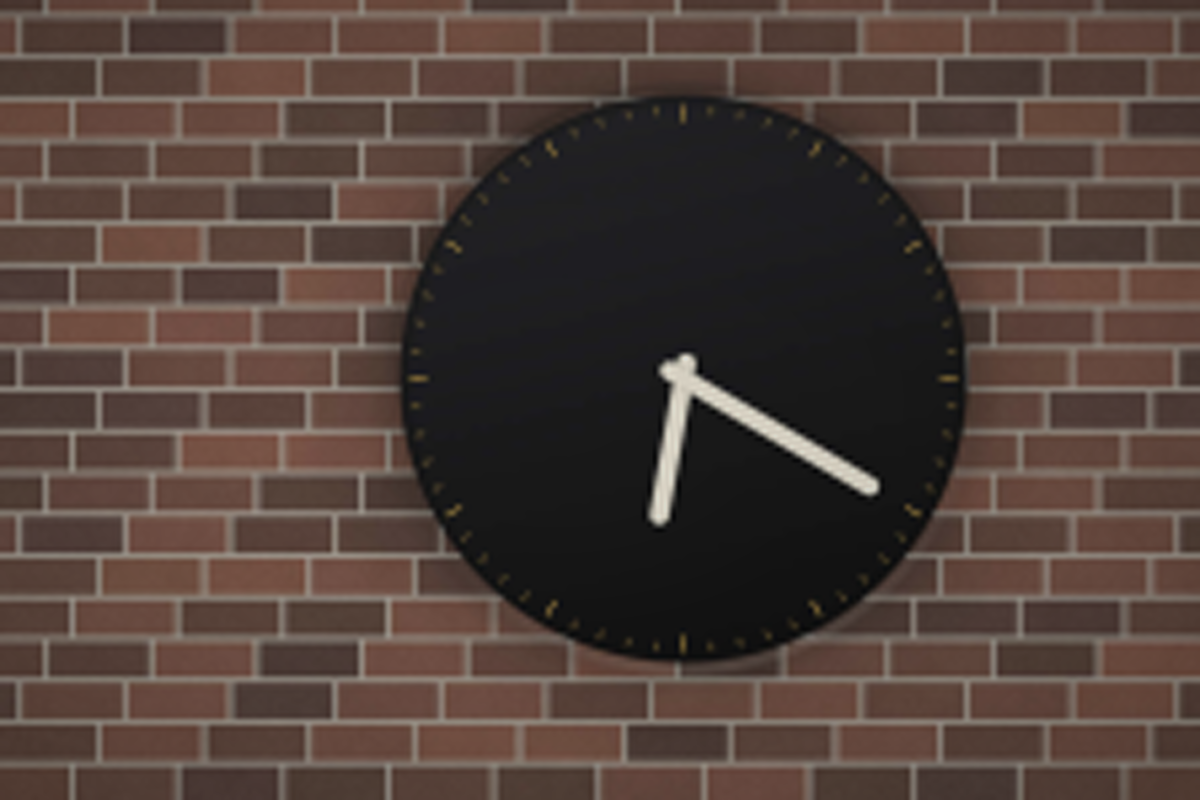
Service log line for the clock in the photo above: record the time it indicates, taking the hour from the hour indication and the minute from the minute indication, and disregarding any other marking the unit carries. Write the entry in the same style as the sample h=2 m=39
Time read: h=6 m=20
